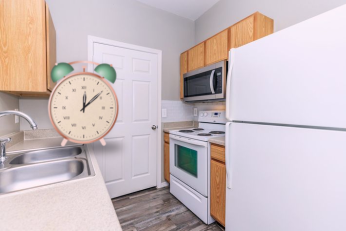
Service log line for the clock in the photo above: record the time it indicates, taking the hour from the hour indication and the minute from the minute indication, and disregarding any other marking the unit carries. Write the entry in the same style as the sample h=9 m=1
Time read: h=12 m=8
